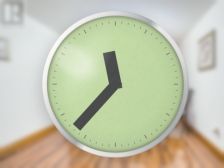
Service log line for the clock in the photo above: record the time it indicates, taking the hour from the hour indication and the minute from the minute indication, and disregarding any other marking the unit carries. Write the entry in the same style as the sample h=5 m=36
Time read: h=11 m=37
